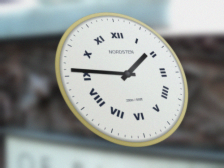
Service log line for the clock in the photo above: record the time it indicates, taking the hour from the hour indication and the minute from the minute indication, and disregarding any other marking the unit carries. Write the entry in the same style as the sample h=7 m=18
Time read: h=1 m=46
